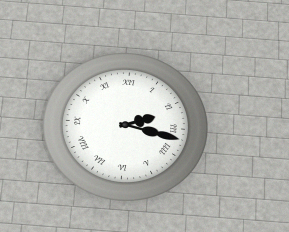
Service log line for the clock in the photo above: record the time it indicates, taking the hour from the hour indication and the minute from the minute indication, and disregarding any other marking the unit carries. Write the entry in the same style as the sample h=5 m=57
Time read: h=2 m=17
